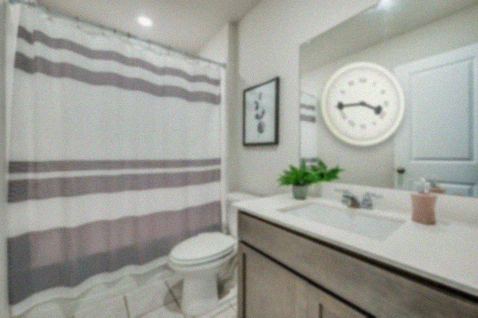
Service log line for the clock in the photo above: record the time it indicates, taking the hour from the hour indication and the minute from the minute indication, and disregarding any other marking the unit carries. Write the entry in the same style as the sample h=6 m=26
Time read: h=3 m=44
